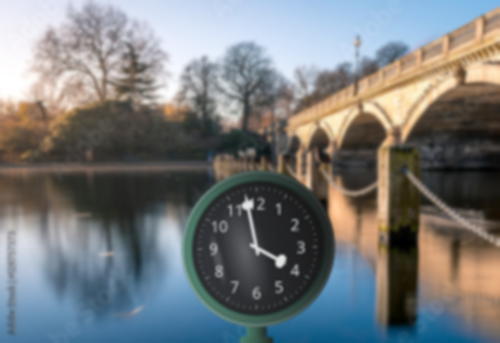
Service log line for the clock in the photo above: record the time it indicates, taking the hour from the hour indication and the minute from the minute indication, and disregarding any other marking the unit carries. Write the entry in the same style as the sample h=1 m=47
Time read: h=3 m=58
